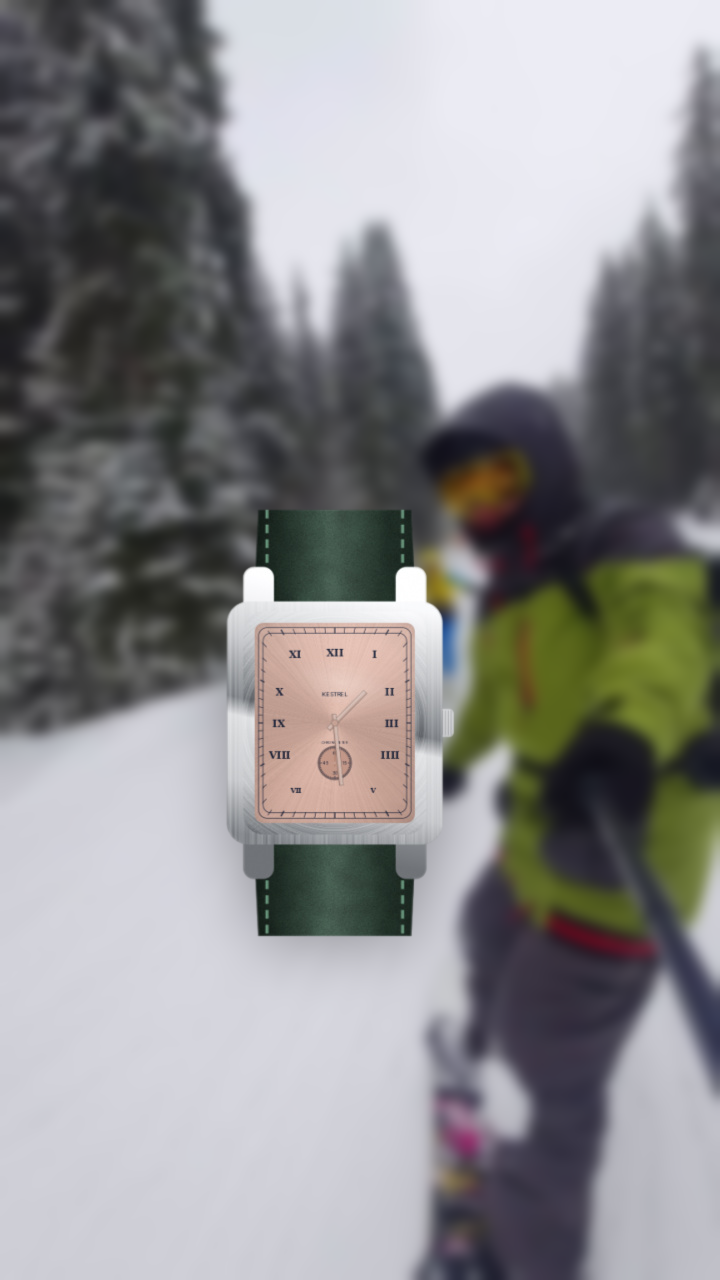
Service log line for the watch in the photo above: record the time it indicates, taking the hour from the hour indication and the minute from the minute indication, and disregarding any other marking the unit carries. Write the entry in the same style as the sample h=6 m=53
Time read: h=1 m=29
